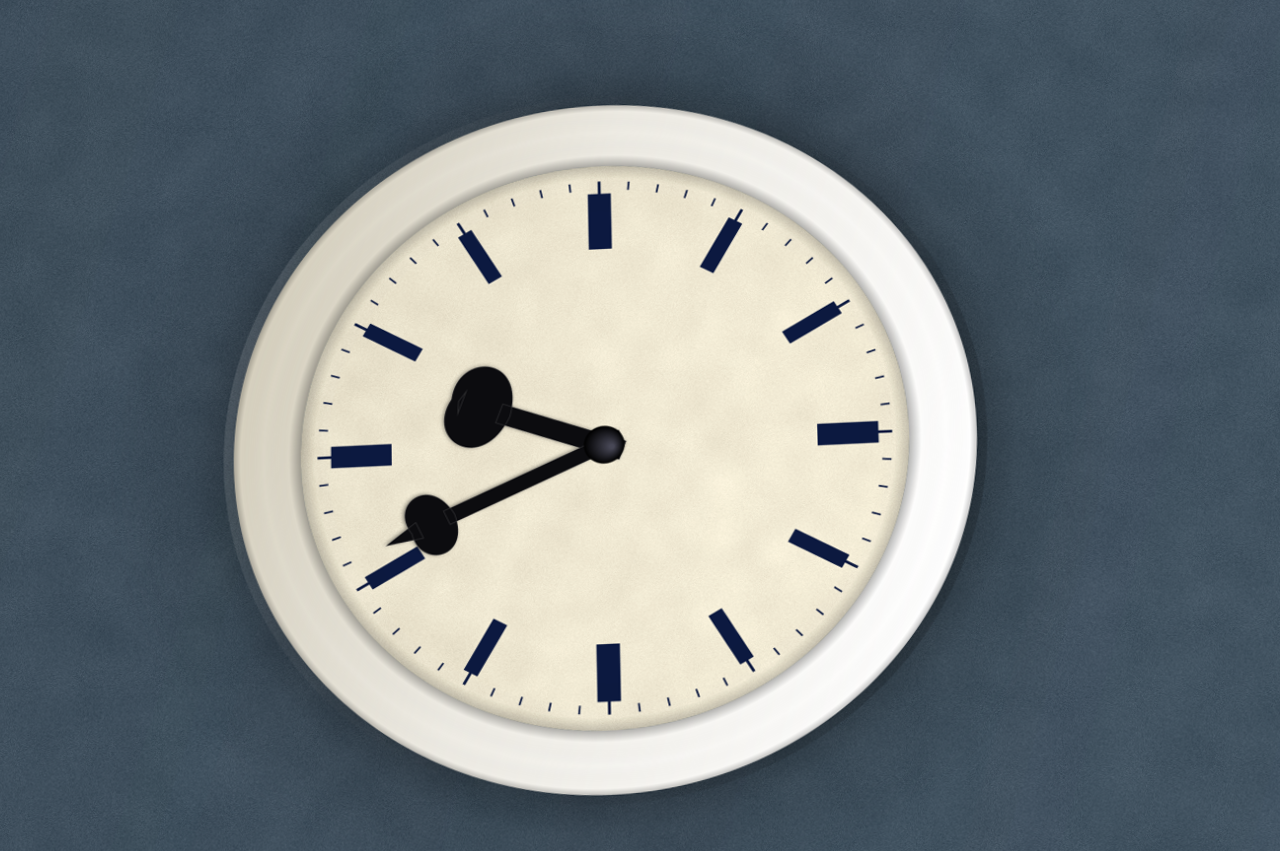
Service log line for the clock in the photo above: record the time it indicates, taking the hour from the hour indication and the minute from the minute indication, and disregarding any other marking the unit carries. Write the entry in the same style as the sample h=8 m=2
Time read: h=9 m=41
